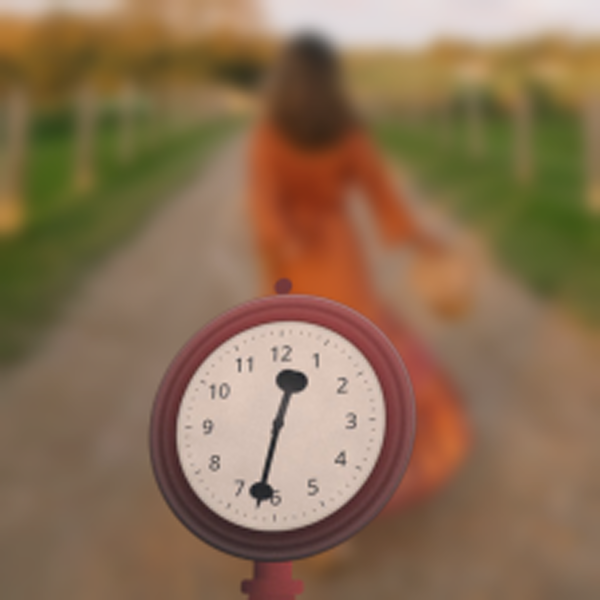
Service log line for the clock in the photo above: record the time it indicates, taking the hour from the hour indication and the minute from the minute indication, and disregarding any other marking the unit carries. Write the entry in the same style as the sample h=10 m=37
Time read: h=12 m=32
